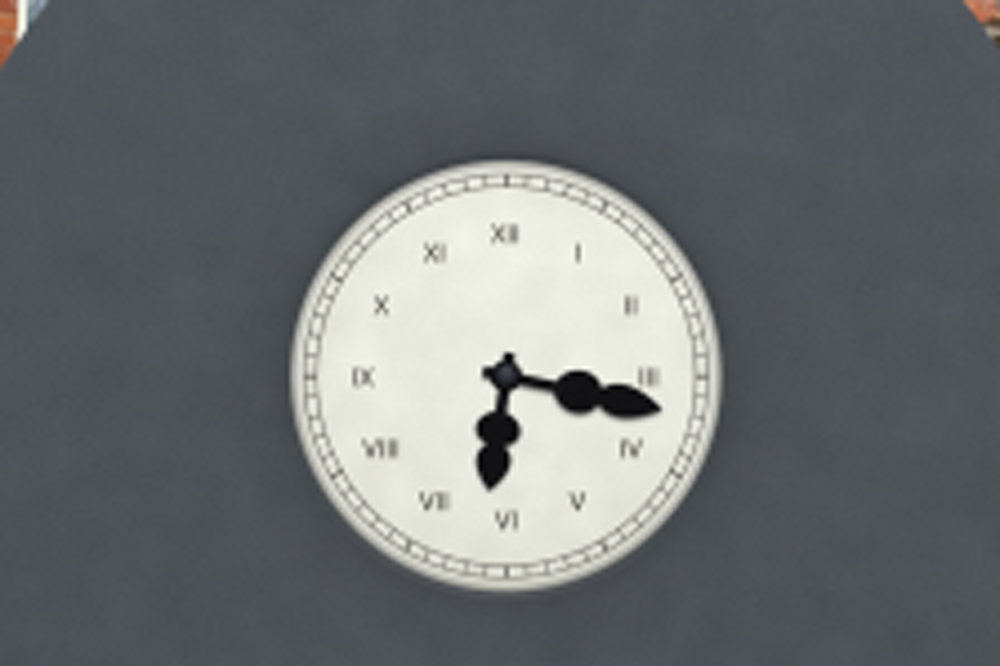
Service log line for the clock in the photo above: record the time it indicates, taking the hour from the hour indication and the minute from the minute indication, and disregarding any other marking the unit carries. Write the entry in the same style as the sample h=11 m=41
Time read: h=6 m=17
